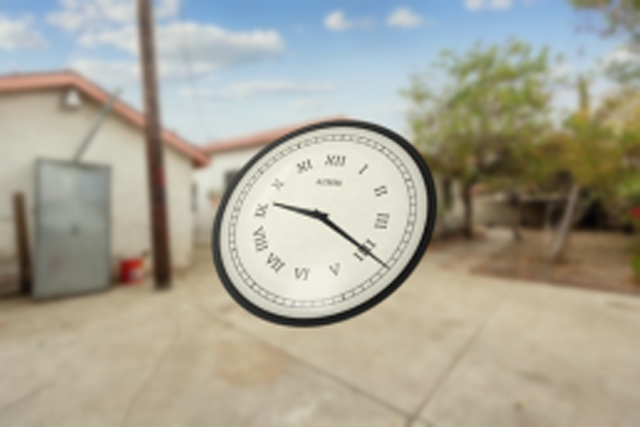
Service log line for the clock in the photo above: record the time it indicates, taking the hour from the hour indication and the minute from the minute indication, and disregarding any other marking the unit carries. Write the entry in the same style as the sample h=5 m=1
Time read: h=9 m=20
